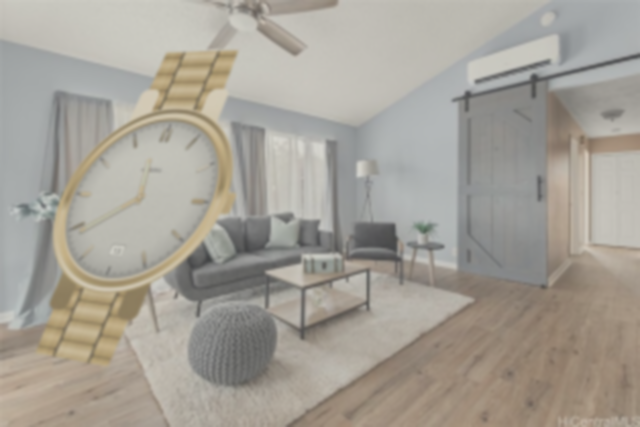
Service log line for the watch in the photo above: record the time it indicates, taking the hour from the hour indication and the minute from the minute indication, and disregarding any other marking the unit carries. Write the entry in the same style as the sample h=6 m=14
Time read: h=11 m=39
